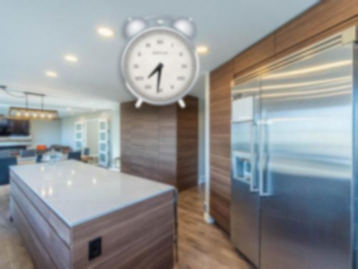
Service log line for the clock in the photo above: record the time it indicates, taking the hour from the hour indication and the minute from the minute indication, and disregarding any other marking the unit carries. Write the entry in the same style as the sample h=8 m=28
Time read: h=7 m=31
